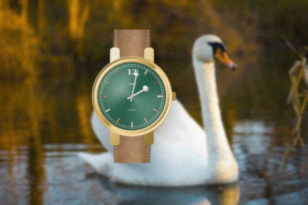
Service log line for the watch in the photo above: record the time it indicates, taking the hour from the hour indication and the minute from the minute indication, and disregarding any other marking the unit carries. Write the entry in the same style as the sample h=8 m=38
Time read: h=2 m=2
